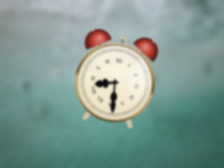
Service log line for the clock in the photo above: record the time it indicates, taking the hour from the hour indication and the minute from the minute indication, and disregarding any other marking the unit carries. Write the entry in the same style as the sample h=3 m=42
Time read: h=8 m=29
